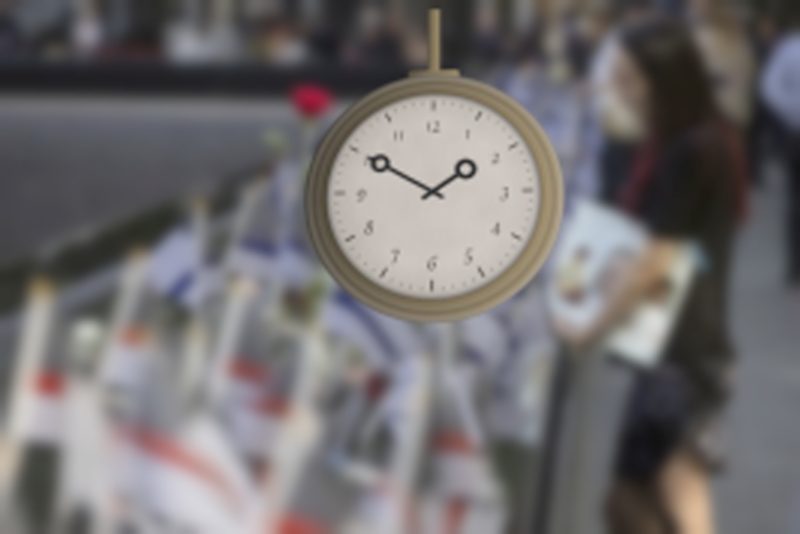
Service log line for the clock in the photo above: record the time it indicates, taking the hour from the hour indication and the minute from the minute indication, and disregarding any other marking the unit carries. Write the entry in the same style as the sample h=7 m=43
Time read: h=1 m=50
